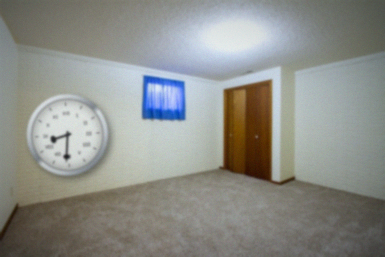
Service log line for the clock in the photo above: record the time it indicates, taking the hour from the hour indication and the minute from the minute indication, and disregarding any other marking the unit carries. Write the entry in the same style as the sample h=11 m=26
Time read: h=8 m=31
